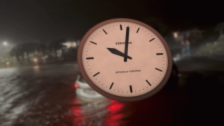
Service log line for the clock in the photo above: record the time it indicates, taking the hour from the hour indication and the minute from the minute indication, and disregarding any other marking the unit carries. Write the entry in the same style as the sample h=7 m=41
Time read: h=10 m=2
